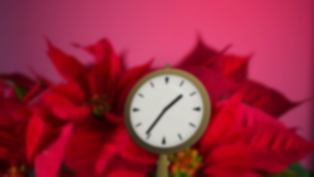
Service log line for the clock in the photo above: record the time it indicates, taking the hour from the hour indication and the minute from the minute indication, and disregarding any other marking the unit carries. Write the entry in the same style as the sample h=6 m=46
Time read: h=1 m=36
